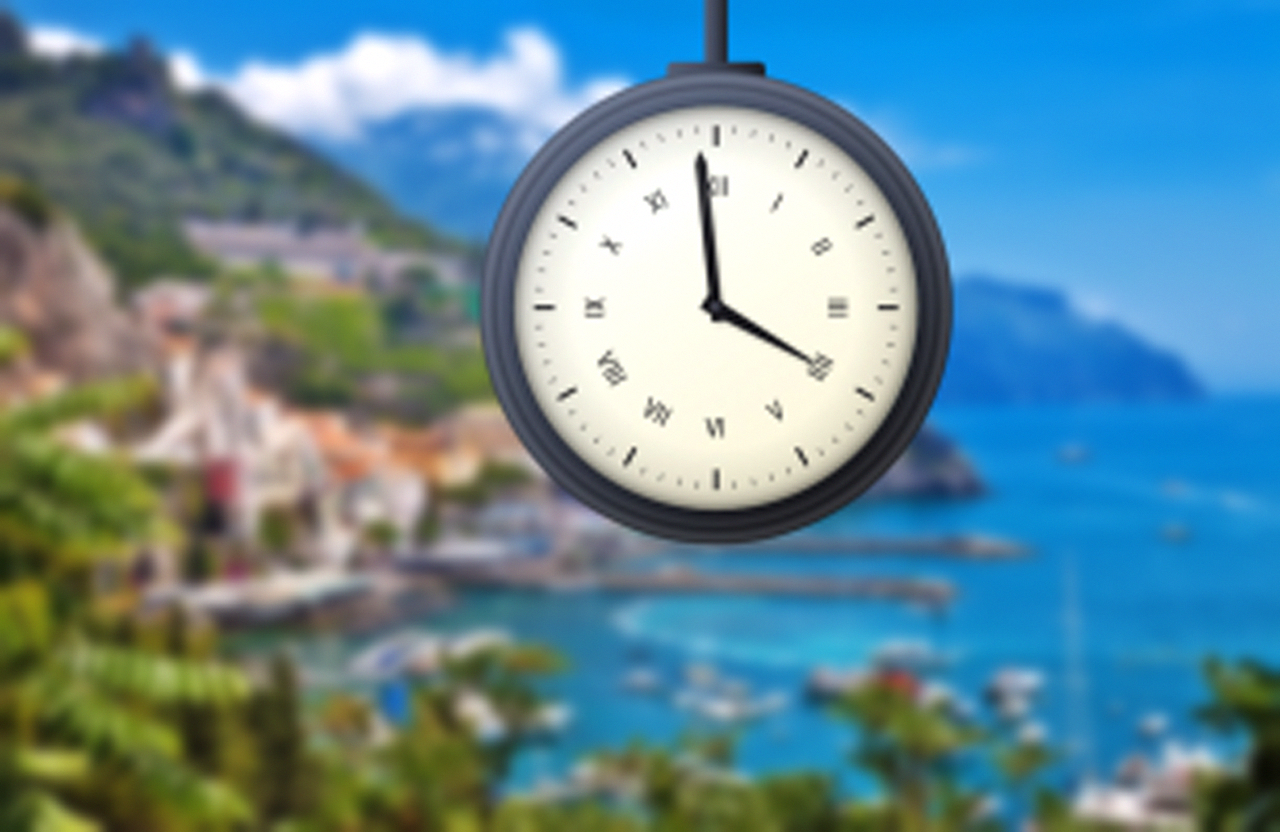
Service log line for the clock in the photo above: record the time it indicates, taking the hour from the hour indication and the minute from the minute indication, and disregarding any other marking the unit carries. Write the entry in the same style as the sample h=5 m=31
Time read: h=3 m=59
